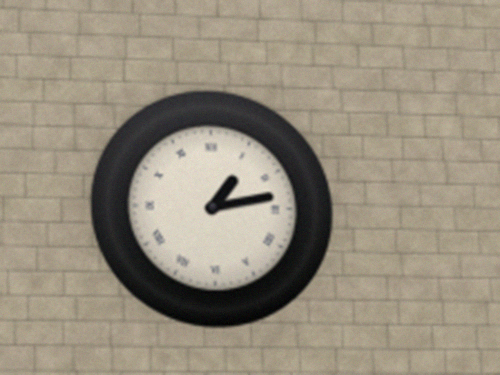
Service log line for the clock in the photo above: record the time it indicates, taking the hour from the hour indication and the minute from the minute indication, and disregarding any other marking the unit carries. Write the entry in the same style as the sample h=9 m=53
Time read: h=1 m=13
